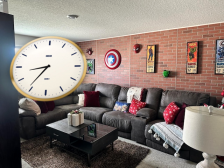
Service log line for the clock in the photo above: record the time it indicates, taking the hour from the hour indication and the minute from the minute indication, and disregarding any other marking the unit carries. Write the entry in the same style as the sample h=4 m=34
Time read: h=8 m=36
